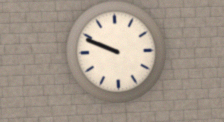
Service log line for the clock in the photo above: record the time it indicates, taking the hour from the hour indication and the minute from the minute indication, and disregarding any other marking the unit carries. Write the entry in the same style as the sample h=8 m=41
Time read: h=9 m=49
